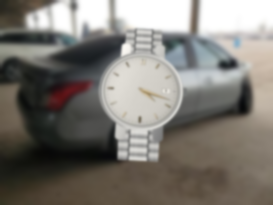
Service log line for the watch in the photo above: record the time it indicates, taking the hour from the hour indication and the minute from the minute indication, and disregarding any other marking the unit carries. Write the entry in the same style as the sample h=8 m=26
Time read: h=4 m=18
